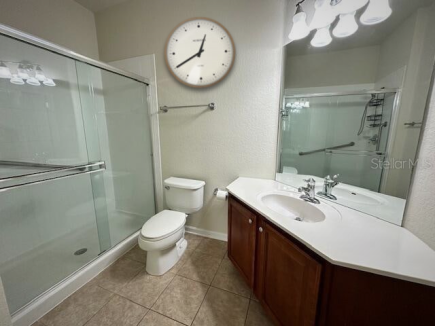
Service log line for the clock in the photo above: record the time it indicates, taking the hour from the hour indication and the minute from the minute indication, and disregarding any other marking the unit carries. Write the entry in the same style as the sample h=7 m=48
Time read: h=12 m=40
